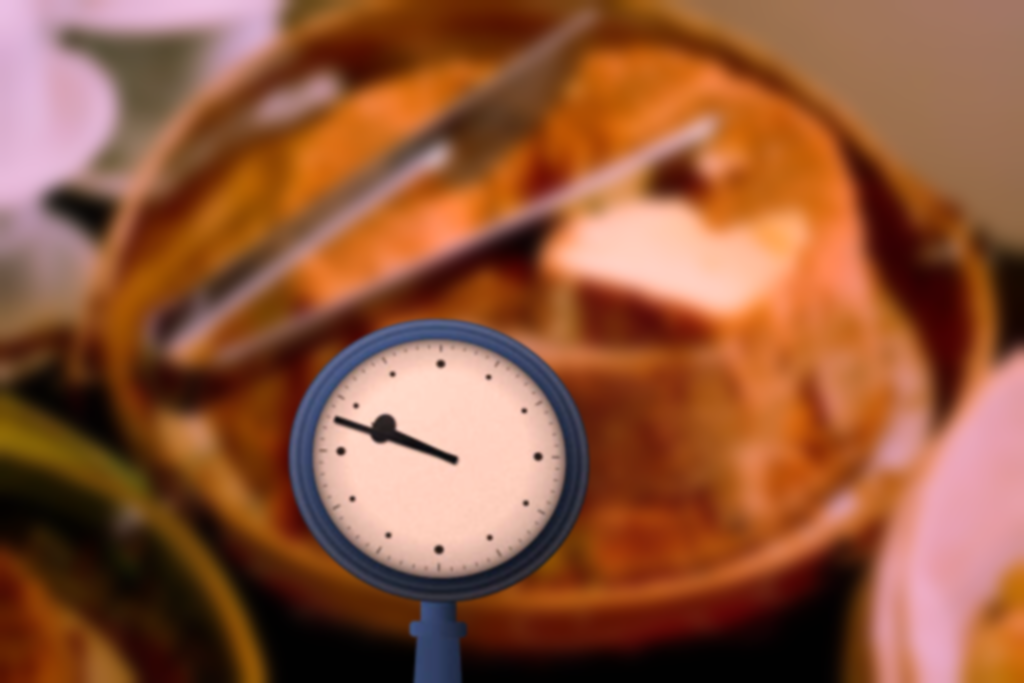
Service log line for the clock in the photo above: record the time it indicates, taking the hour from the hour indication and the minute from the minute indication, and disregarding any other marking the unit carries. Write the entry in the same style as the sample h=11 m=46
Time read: h=9 m=48
